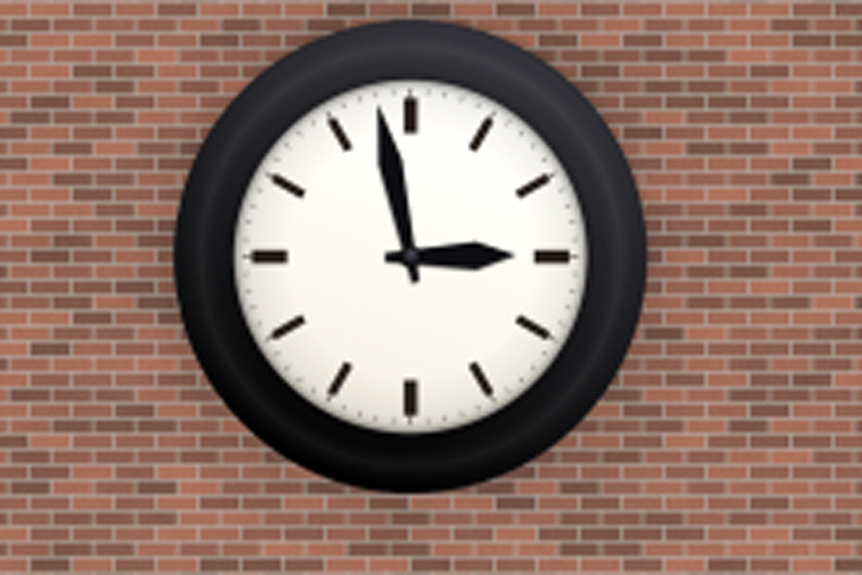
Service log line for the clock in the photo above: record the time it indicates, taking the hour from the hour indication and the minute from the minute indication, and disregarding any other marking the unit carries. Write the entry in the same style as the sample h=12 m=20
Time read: h=2 m=58
